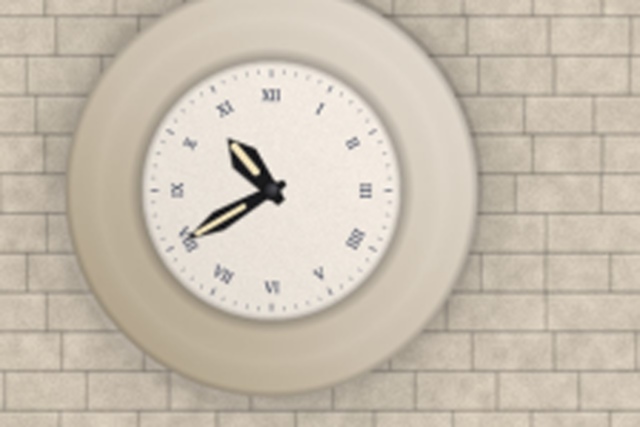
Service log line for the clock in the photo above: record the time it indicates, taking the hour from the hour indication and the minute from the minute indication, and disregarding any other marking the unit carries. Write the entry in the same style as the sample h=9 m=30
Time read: h=10 m=40
